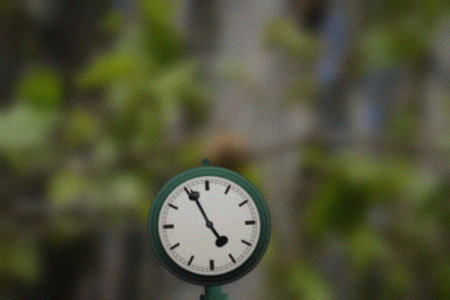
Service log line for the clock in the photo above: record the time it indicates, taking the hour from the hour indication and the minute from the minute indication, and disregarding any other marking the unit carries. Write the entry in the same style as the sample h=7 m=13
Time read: h=4 m=56
